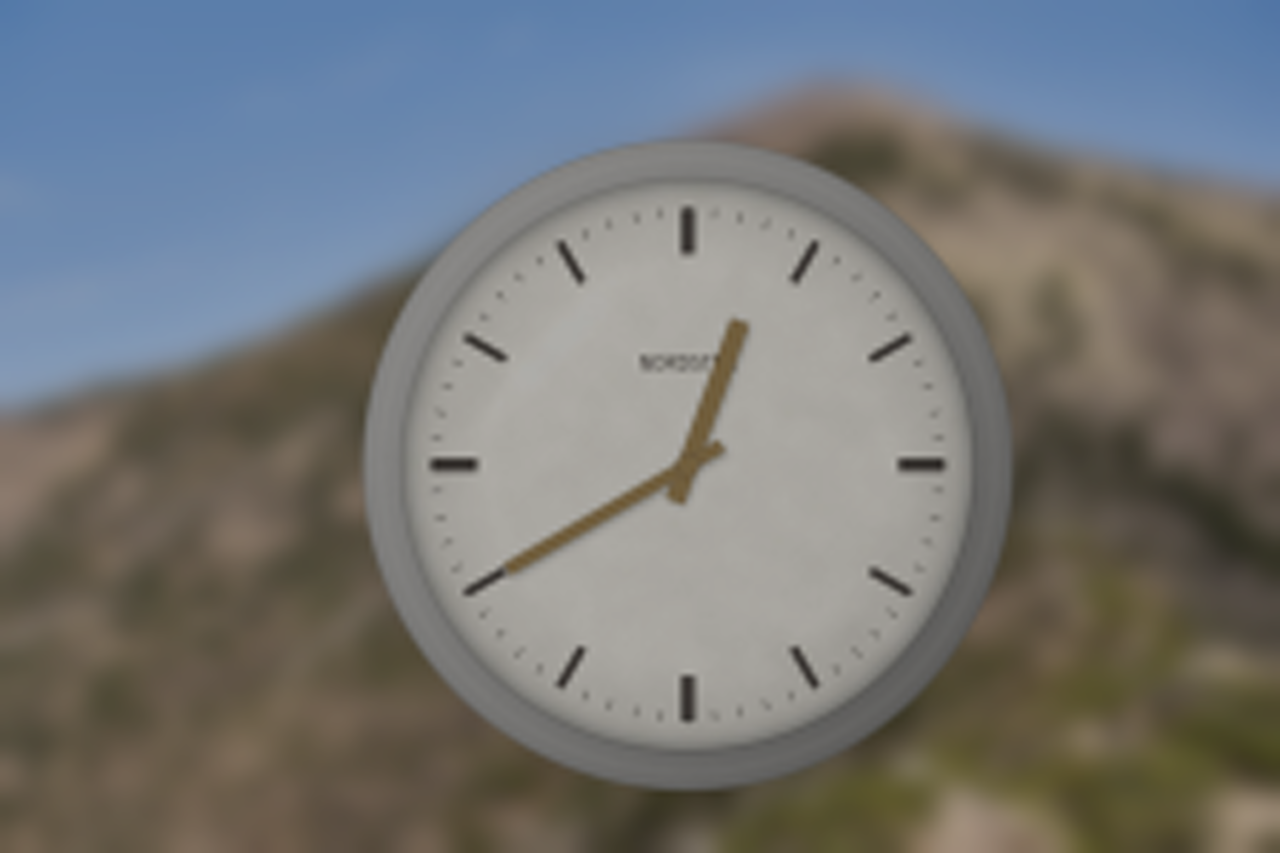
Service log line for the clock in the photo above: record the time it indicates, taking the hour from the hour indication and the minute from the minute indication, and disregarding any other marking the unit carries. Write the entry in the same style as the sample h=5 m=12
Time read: h=12 m=40
